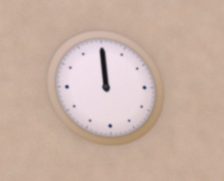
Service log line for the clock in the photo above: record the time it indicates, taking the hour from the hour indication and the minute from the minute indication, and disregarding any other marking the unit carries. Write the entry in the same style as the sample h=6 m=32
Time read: h=12 m=0
